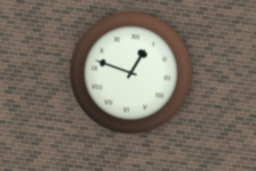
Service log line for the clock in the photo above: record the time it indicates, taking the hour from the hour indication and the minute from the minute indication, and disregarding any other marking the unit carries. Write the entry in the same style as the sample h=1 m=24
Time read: h=12 m=47
